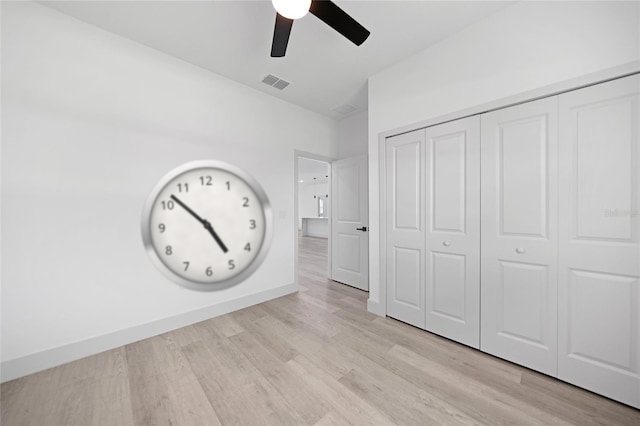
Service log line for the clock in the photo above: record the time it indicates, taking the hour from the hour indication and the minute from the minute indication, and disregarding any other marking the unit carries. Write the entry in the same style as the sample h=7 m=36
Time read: h=4 m=52
